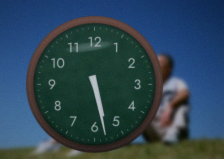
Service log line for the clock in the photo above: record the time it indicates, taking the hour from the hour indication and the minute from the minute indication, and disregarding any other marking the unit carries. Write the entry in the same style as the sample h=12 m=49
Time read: h=5 m=28
